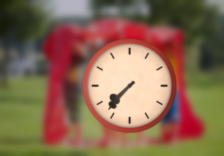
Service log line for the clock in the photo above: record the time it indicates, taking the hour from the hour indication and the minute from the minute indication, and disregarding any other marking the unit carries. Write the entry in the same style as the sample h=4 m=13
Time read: h=7 m=37
